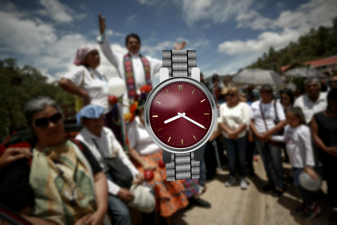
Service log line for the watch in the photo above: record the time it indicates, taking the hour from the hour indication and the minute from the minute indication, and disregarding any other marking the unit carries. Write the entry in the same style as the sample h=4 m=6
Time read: h=8 m=20
